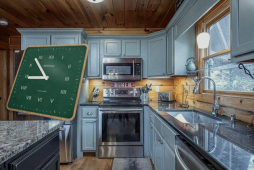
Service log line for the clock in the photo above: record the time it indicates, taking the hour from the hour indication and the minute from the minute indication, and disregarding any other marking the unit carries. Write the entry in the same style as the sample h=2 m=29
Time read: h=8 m=53
